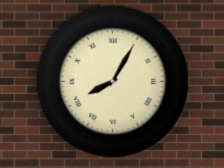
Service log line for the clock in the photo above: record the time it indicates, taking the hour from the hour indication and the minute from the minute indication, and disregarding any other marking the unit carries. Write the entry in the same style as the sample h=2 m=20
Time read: h=8 m=5
